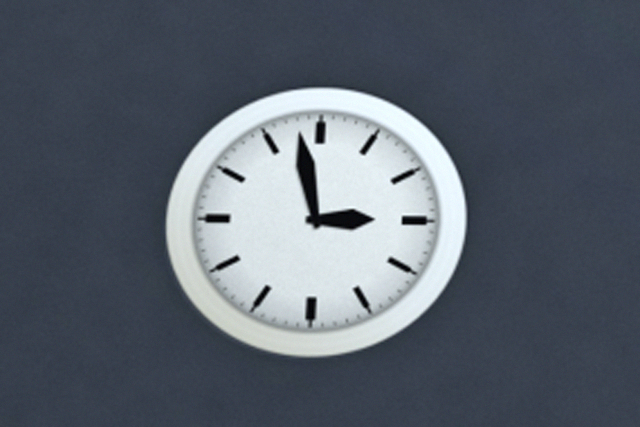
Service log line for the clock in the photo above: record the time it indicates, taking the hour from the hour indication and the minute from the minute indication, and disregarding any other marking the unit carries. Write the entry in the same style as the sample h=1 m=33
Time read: h=2 m=58
